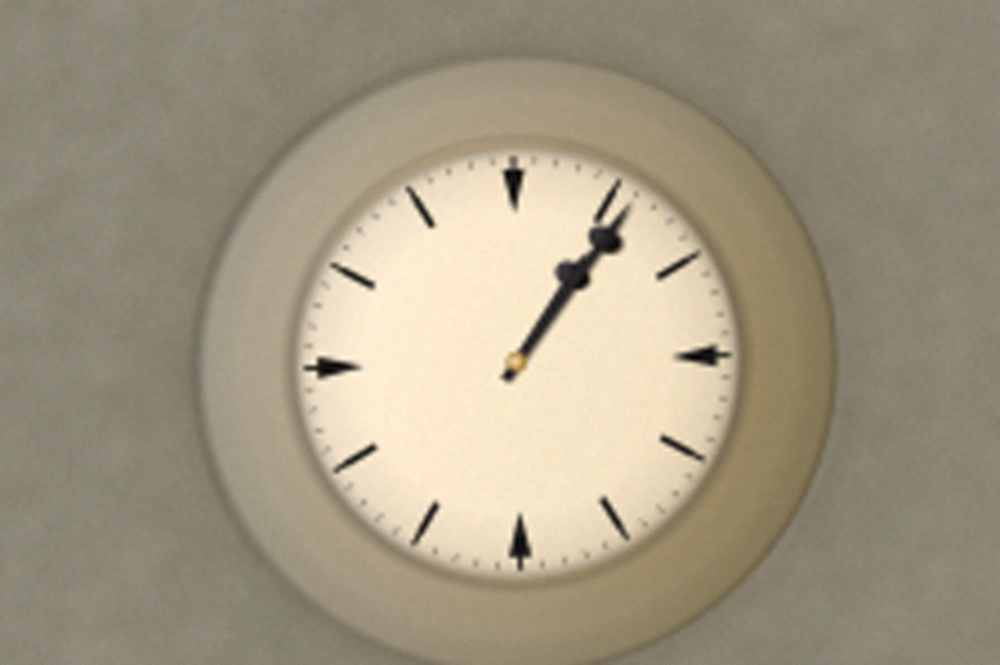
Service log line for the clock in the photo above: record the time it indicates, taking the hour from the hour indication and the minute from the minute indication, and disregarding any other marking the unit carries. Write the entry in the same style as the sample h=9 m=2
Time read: h=1 m=6
